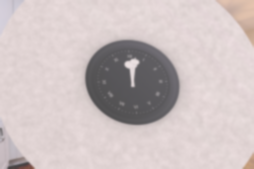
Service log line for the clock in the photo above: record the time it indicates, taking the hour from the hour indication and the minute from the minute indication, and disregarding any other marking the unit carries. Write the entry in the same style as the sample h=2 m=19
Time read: h=12 m=2
